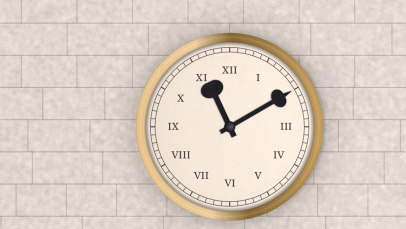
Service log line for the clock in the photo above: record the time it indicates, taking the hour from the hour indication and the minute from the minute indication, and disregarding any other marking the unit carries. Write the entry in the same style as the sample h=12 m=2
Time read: h=11 m=10
